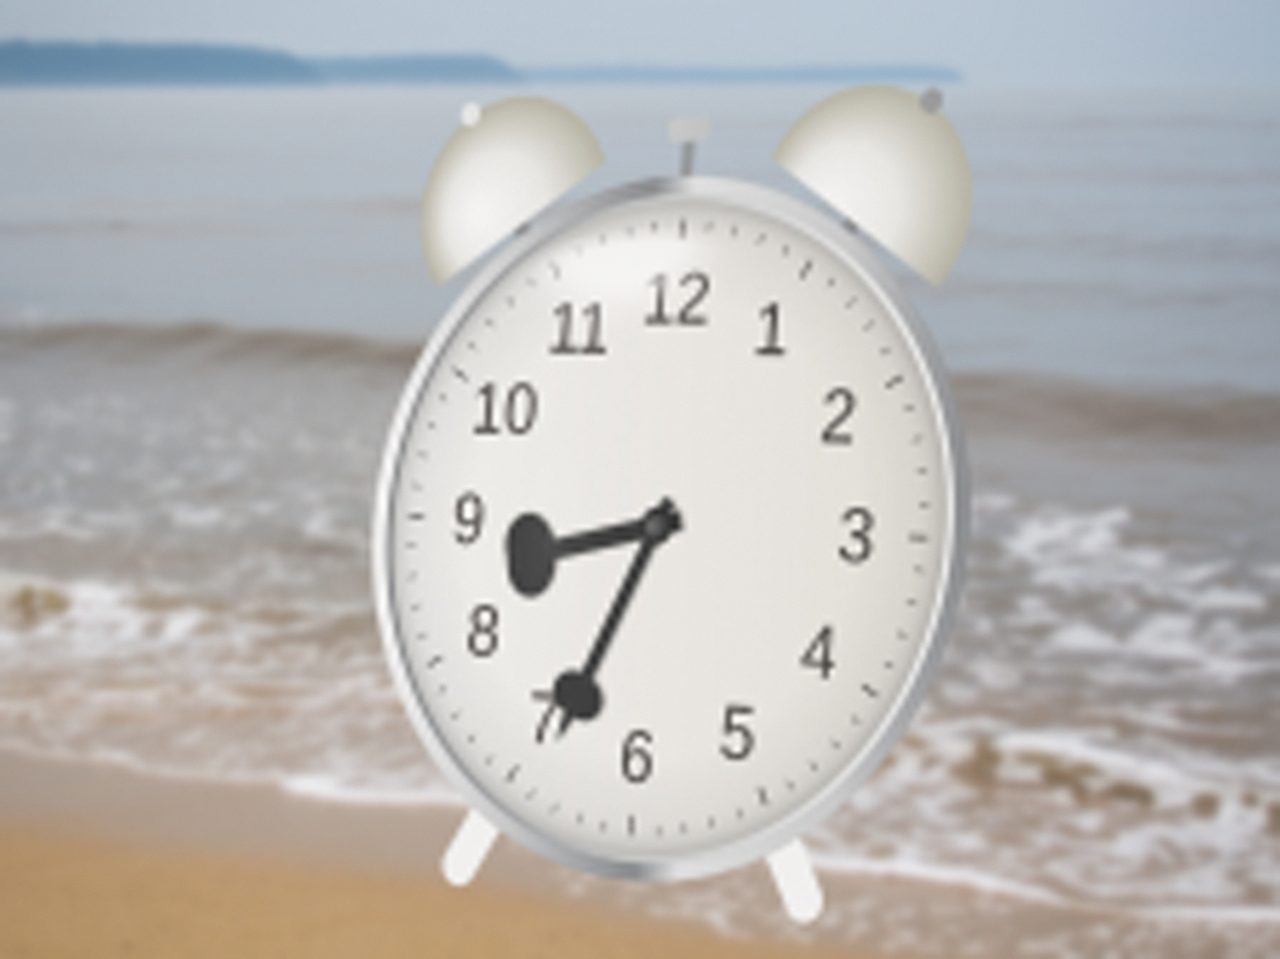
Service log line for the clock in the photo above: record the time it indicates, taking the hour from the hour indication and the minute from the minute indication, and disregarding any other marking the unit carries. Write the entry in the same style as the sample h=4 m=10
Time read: h=8 m=34
